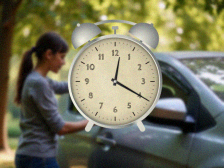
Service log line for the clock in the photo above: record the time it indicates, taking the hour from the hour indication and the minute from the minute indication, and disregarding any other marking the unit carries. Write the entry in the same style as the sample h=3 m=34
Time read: h=12 m=20
